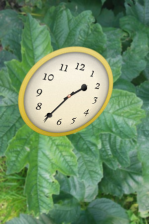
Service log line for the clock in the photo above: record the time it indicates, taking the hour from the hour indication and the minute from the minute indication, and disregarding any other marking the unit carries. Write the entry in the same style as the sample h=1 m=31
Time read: h=1 m=35
